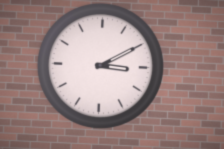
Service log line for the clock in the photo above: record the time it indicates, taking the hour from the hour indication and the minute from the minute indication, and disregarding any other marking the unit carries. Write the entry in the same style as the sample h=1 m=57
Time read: h=3 m=10
